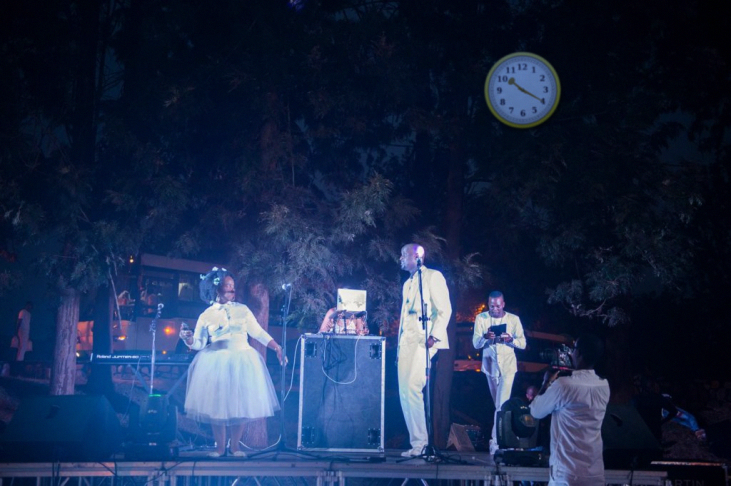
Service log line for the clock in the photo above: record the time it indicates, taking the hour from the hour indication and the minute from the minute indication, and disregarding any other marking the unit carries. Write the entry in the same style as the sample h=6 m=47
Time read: h=10 m=20
